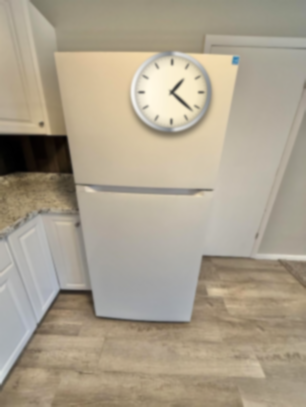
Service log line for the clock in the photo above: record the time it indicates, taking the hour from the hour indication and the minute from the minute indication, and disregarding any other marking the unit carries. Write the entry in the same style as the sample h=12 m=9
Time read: h=1 m=22
